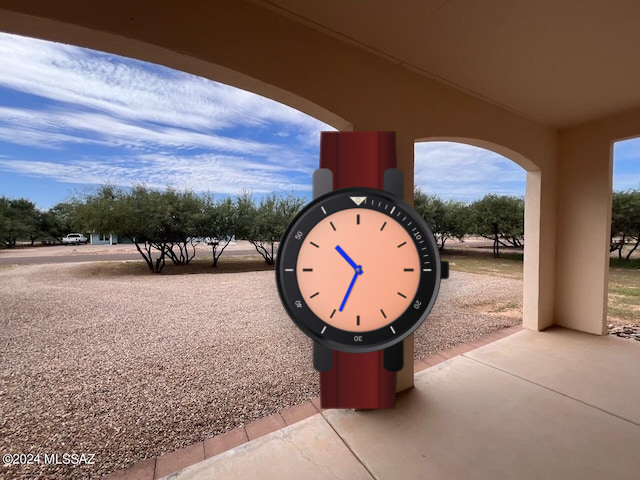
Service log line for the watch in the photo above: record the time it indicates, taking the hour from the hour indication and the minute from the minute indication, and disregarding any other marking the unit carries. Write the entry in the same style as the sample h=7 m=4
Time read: h=10 m=34
